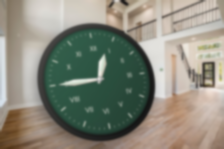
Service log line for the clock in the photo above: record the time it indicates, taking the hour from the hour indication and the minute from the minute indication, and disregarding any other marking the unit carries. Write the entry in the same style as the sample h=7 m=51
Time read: h=12 m=45
